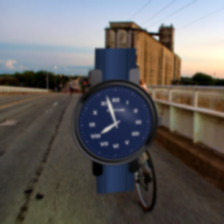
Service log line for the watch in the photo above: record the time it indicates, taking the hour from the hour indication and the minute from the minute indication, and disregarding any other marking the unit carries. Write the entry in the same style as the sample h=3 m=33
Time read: h=7 m=57
